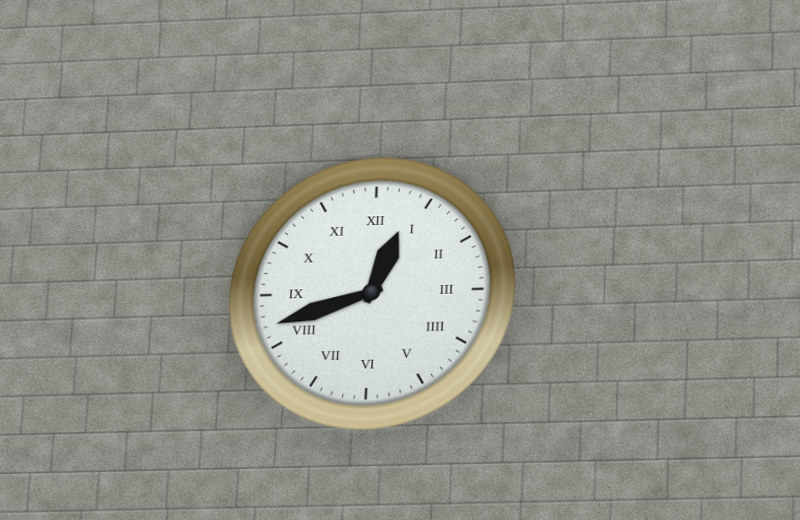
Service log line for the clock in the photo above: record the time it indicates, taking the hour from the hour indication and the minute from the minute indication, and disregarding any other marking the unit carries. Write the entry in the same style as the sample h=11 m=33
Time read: h=12 m=42
